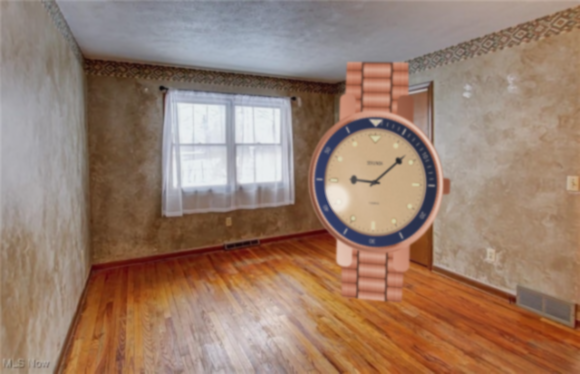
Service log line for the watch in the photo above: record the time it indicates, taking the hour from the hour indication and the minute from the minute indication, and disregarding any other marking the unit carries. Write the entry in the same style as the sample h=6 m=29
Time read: h=9 m=8
